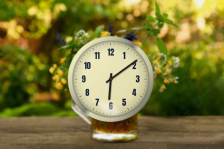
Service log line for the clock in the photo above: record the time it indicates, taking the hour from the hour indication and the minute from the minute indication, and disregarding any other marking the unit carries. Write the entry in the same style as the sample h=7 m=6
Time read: h=6 m=9
